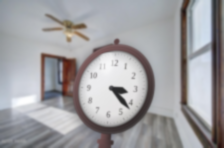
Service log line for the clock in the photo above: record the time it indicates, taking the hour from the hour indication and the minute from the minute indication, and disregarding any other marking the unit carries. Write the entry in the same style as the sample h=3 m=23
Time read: h=3 m=22
